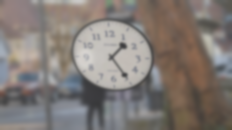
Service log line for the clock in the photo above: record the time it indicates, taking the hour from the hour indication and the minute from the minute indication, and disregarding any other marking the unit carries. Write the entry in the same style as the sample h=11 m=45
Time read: h=1 m=25
